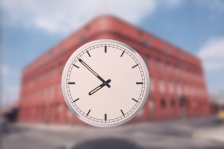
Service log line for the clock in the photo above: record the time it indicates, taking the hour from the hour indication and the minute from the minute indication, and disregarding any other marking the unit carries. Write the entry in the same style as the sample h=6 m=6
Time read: h=7 m=52
